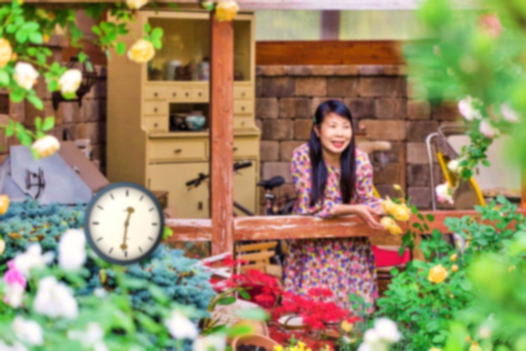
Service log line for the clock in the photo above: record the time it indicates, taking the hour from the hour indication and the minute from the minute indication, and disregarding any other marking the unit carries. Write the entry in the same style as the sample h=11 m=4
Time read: h=12 m=31
